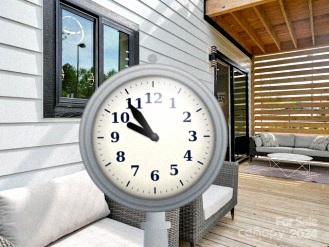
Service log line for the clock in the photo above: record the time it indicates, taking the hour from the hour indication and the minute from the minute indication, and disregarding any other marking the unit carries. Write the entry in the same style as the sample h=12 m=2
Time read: h=9 m=54
